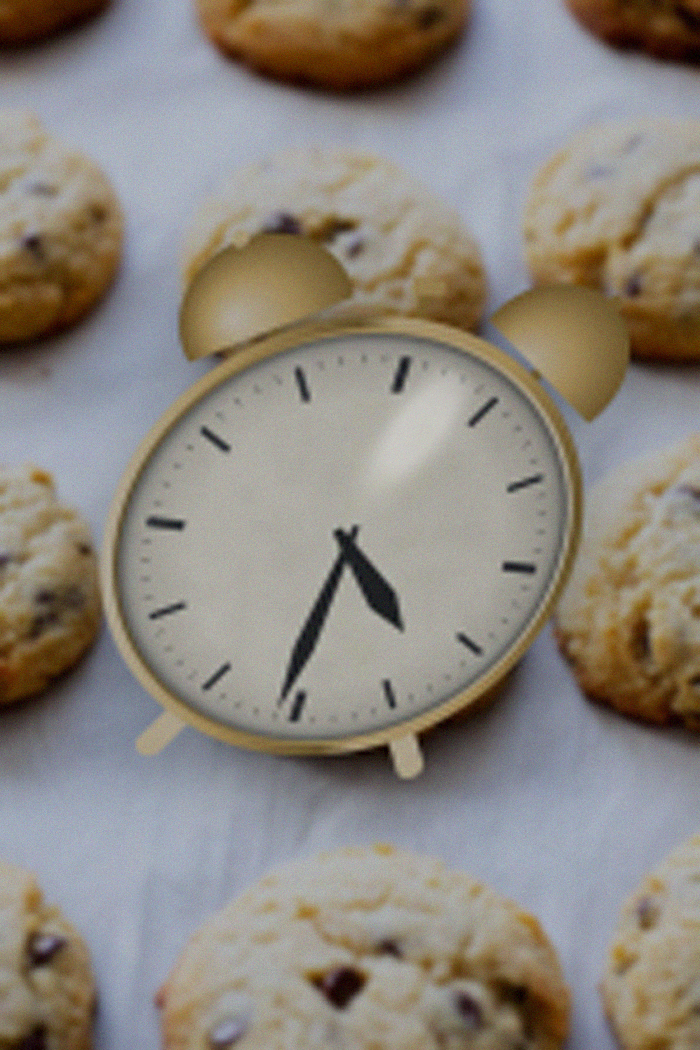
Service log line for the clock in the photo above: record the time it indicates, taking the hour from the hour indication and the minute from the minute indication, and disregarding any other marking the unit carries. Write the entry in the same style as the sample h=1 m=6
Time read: h=4 m=31
